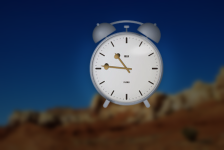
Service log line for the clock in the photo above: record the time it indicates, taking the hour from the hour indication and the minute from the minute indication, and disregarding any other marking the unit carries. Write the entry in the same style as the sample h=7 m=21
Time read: h=10 m=46
